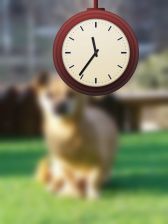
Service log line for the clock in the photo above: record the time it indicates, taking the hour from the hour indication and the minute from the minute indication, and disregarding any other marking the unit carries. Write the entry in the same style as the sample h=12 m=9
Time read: h=11 m=36
